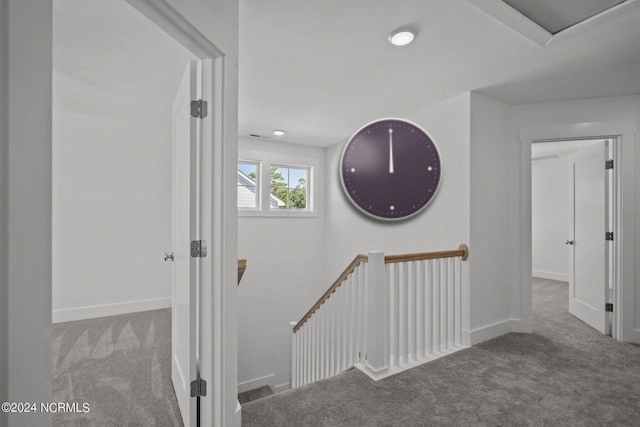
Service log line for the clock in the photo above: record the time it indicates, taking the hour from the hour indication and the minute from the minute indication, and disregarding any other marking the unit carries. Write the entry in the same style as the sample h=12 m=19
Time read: h=12 m=0
